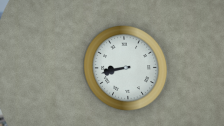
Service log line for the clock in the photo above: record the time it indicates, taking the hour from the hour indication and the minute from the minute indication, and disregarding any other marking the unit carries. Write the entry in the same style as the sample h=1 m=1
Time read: h=8 m=43
